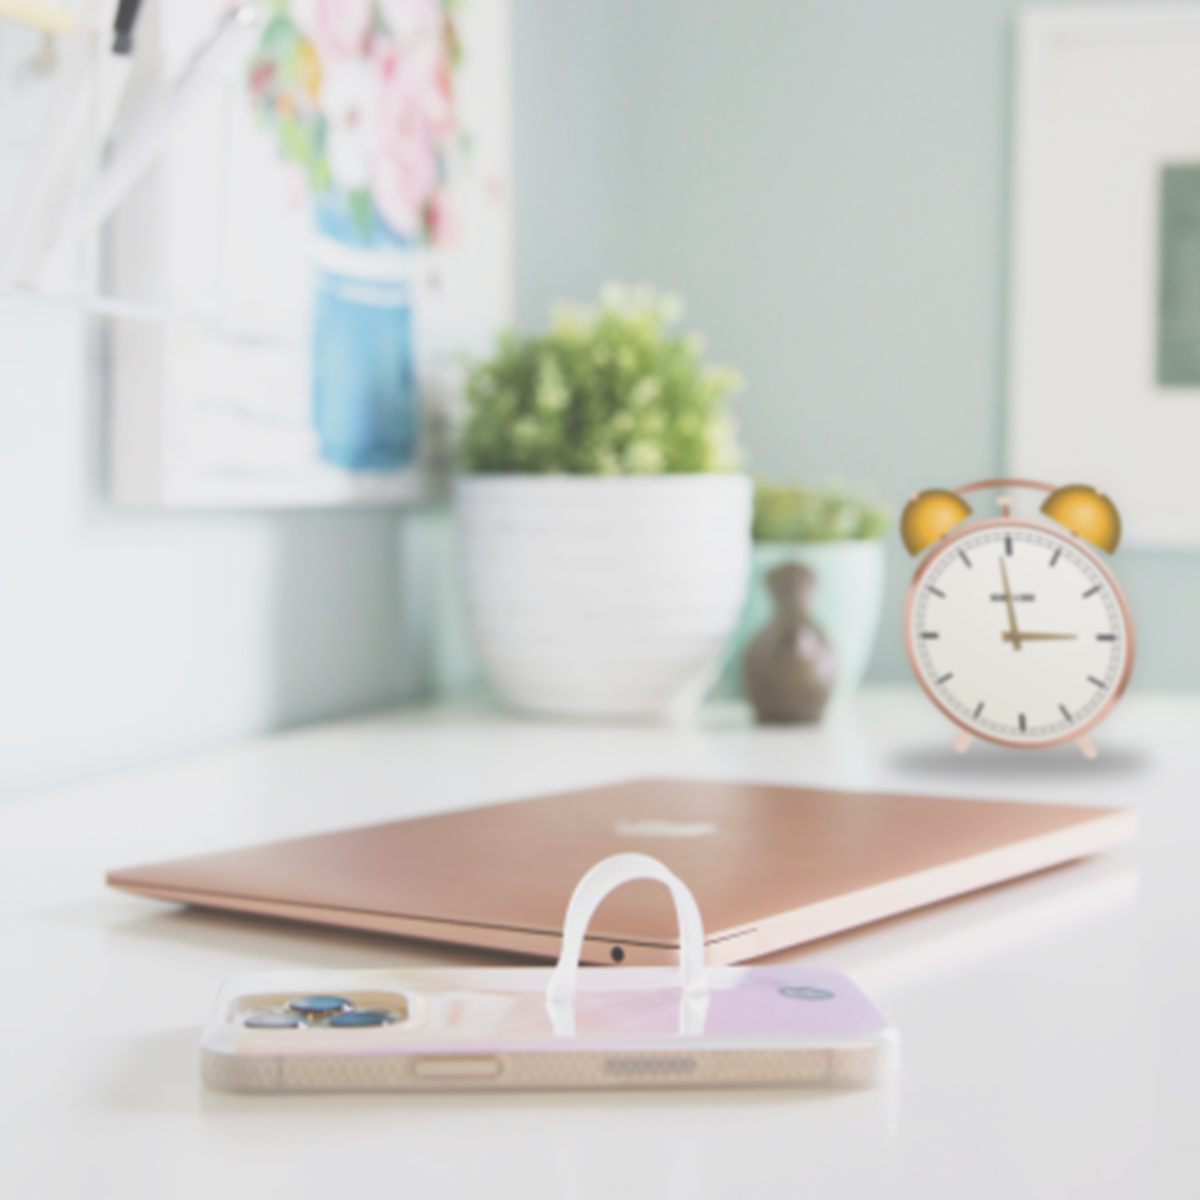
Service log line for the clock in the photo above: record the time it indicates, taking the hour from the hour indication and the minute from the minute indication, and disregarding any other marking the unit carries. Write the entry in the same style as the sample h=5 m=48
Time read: h=2 m=59
